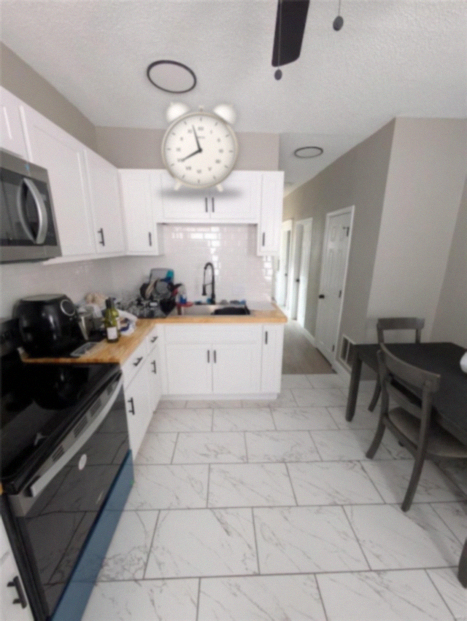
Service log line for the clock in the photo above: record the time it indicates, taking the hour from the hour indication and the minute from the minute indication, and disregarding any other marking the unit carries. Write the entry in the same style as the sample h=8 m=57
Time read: h=7 m=57
